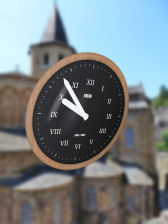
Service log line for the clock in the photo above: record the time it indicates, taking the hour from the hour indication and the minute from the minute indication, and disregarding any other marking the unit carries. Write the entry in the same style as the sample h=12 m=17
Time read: h=9 m=53
